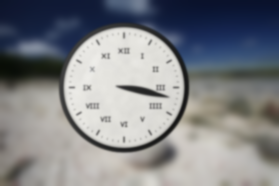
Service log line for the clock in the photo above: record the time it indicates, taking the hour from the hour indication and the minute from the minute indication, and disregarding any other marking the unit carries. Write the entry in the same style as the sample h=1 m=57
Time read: h=3 m=17
